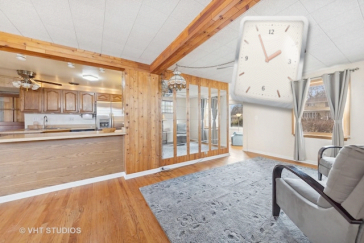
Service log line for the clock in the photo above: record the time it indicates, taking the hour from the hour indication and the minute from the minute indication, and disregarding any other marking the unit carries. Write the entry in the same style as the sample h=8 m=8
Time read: h=1 m=55
